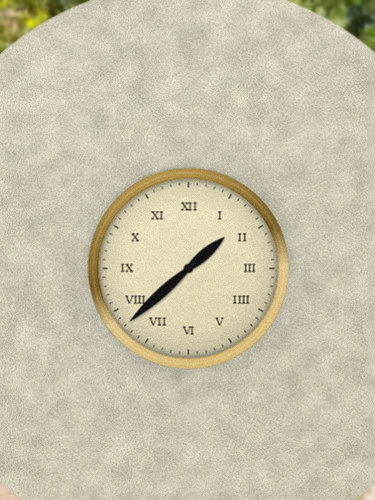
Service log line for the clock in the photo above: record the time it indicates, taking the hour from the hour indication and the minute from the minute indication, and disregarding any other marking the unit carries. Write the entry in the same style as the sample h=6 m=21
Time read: h=1 m=38
